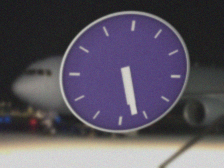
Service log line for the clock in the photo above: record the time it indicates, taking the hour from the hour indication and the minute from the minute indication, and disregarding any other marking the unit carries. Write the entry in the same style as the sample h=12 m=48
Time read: h=5 m=27
